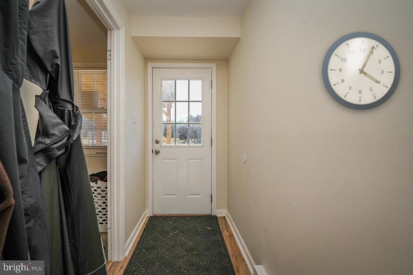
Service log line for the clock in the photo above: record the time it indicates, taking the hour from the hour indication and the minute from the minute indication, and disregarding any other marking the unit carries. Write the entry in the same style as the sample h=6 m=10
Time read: h=4 m=4
